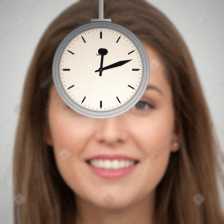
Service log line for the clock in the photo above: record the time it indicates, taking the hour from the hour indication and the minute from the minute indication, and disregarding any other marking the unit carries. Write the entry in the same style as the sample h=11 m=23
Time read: h=12 m=12
